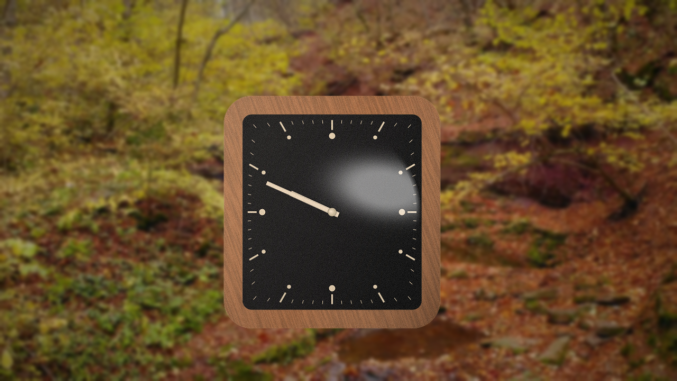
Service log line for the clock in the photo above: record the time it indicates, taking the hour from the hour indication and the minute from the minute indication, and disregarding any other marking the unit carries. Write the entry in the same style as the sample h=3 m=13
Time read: h=9 m=49
